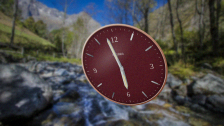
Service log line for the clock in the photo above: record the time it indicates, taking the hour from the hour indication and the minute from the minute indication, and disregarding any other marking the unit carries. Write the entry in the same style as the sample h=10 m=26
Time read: h=5 m=58
